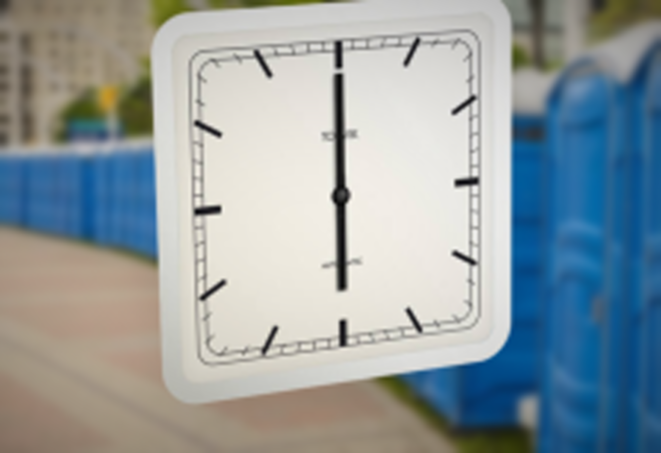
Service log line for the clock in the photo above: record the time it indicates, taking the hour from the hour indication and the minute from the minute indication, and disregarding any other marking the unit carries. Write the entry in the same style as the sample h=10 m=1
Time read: h=6 m=0
